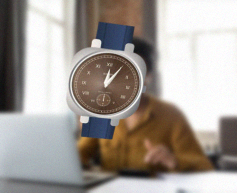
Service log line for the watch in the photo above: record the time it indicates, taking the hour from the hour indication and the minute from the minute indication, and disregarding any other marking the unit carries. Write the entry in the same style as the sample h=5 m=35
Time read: h=12 m=5
